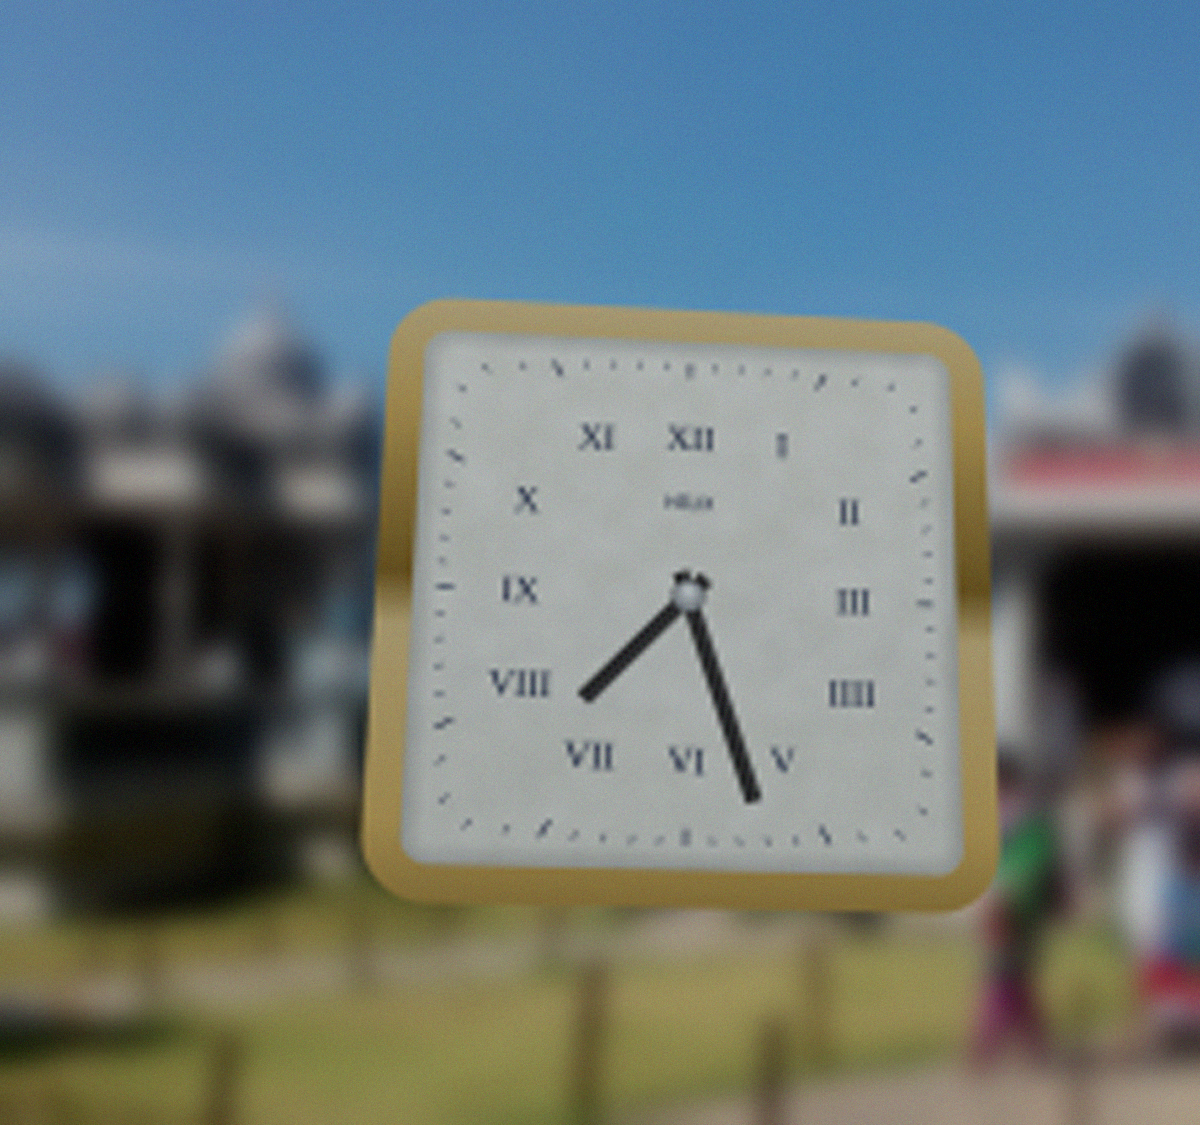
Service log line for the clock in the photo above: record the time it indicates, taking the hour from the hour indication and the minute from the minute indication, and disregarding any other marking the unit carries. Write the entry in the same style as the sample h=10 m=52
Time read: h=7 m=27
